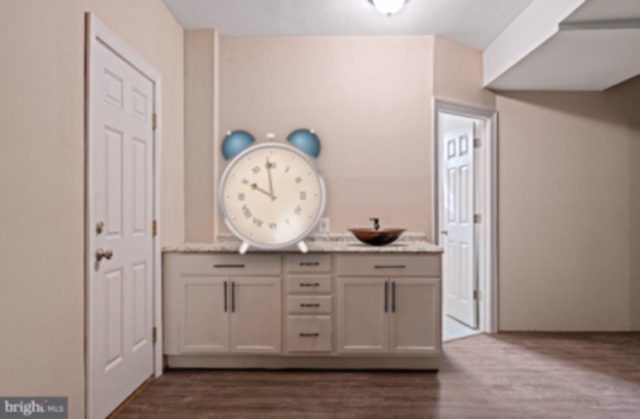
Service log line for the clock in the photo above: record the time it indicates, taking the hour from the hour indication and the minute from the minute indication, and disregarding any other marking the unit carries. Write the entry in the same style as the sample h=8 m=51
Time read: h=9 m=59
